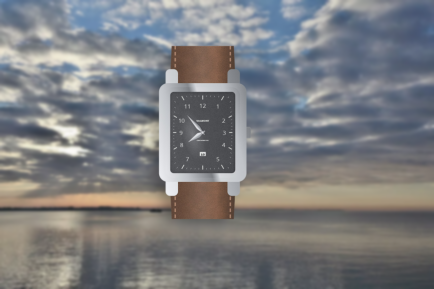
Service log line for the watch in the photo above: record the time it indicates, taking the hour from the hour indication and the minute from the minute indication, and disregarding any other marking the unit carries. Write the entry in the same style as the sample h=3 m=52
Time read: h=7 m=53
